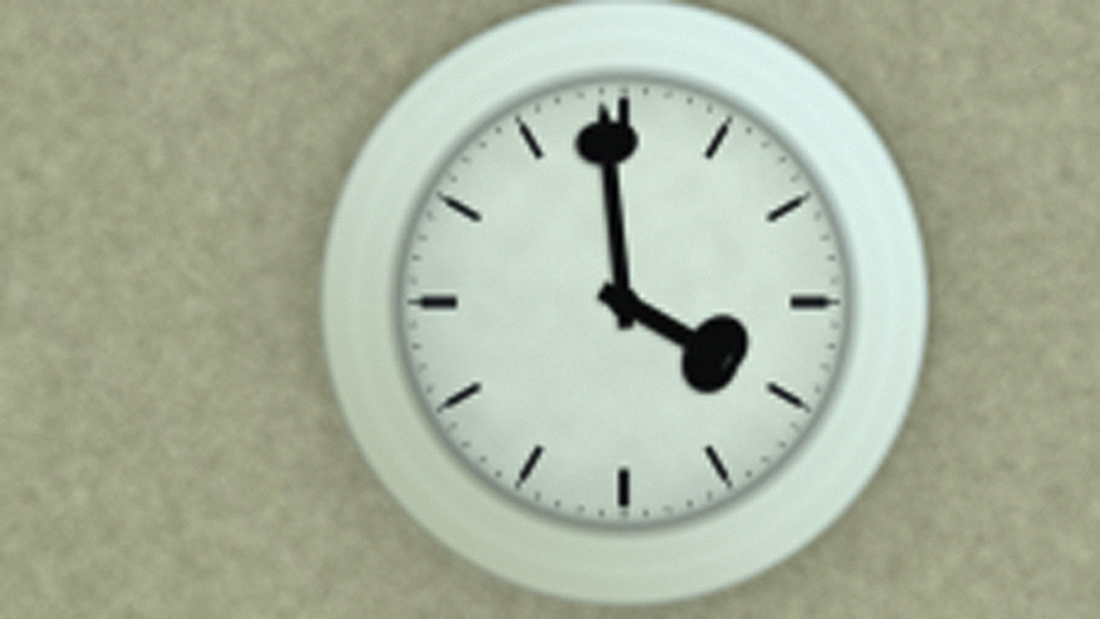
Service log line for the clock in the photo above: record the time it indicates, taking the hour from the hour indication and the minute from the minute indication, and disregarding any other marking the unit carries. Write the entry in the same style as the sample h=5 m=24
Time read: h=3 m=59
